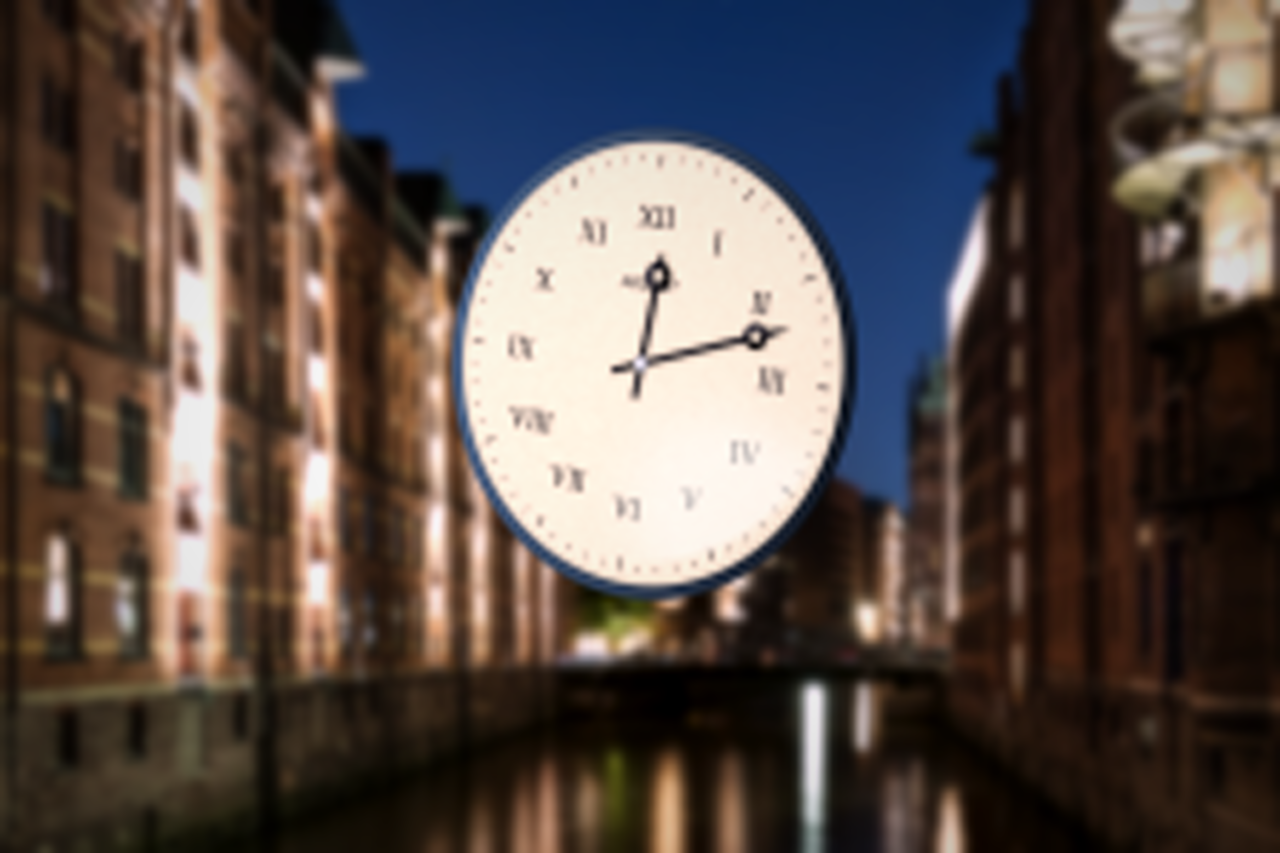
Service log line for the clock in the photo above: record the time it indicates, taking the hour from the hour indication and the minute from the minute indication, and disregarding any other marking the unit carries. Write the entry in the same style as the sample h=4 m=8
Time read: h=12 m=12
